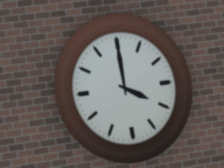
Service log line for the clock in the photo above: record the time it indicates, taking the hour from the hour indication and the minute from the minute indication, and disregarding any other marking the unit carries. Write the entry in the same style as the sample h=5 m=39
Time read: h=4 m=0
